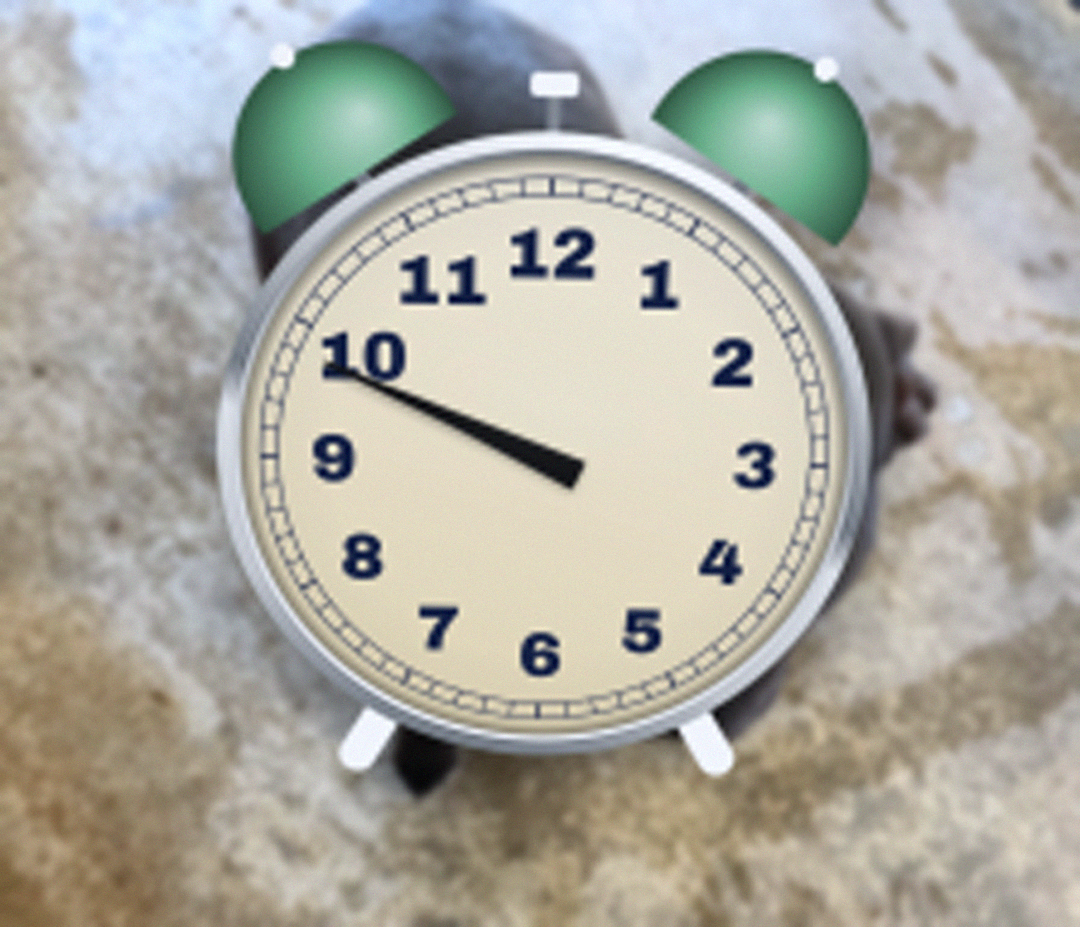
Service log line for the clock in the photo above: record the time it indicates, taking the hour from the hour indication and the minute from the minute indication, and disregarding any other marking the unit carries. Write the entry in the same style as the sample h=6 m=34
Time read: h=9 m=49
